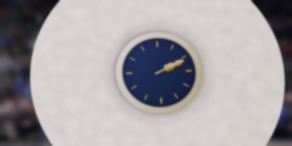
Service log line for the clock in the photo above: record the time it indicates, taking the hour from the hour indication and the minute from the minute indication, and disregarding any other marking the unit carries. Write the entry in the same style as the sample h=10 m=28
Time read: h=2 m=11
